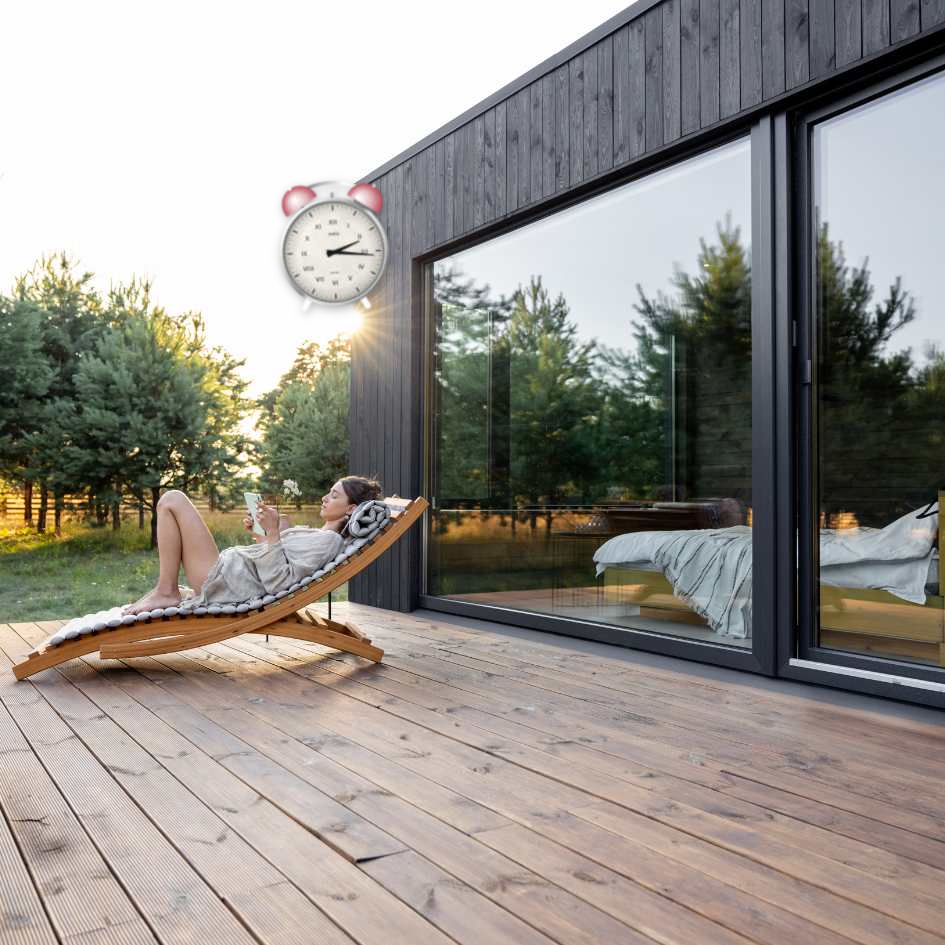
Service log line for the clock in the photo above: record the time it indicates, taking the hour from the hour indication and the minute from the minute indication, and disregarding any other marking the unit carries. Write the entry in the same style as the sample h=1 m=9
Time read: h=2 m=16
